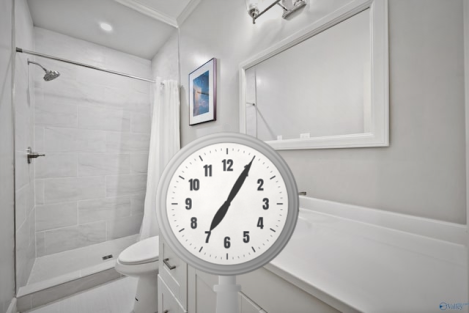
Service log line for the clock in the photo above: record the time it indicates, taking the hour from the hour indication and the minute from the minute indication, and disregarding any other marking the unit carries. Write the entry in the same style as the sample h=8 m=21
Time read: h=7 m=5
